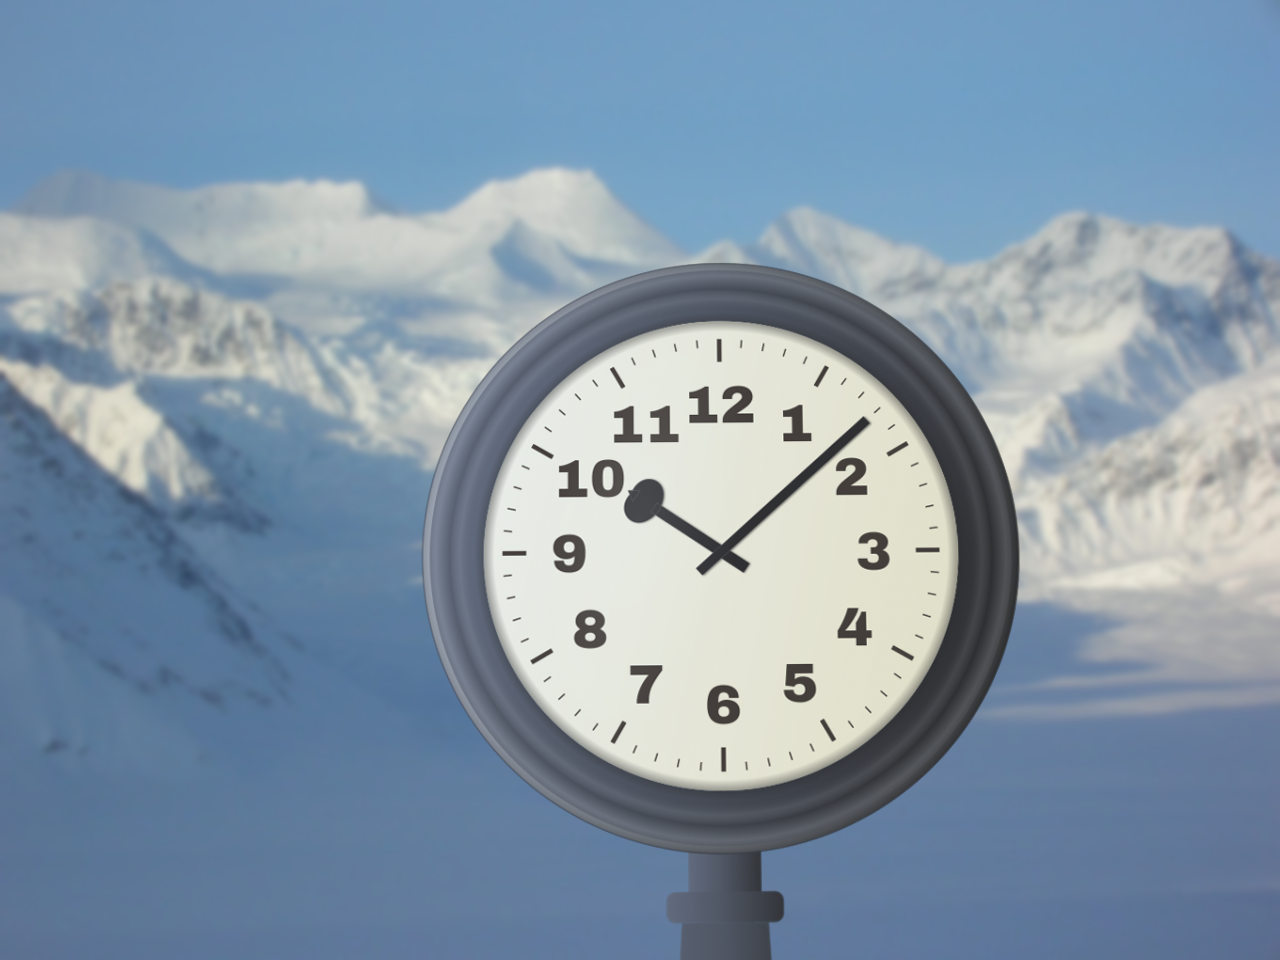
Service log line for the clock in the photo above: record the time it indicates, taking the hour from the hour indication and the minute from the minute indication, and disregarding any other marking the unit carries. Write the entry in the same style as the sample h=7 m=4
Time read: h=10 m=8
